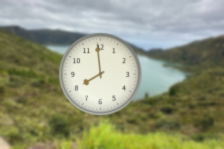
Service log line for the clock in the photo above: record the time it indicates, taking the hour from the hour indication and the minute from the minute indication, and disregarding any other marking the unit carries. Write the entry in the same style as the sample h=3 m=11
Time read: h=7 m=59
